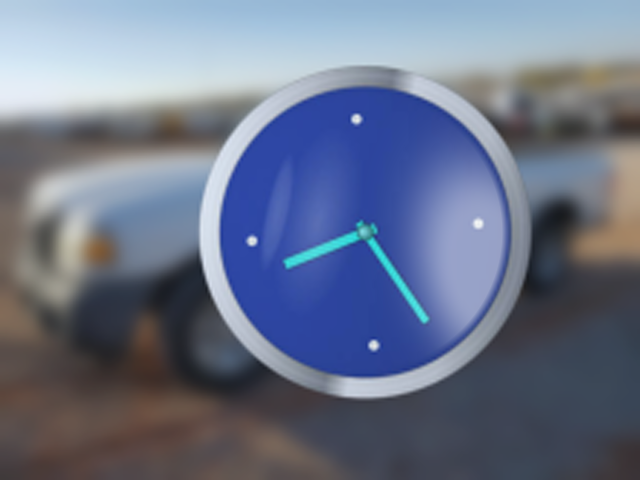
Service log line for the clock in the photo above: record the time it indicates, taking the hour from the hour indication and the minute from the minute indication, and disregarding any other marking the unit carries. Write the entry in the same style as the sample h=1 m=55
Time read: h=8 m=25
